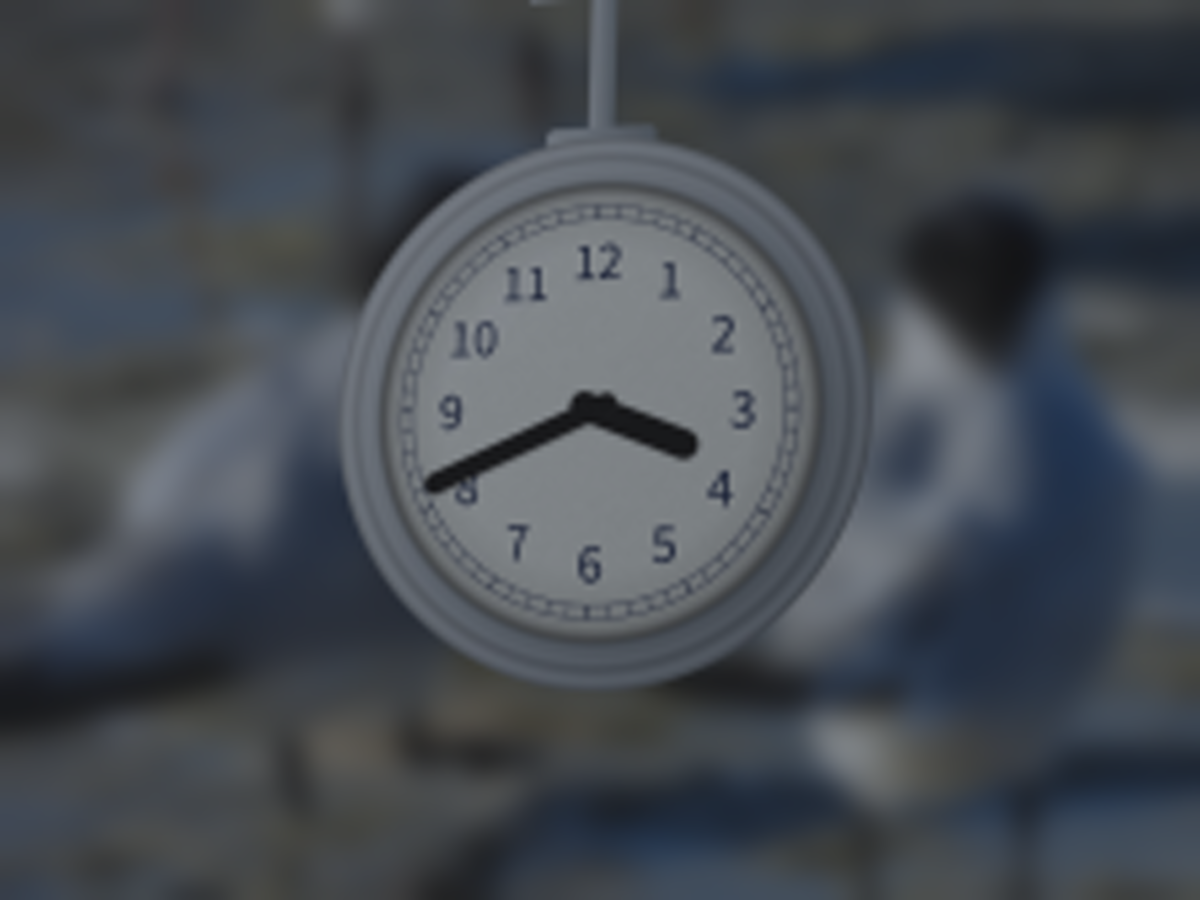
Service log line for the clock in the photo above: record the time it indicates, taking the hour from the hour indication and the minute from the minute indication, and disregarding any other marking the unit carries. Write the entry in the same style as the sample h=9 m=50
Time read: h=3 m=41
